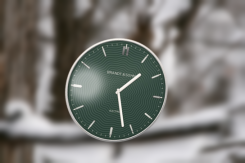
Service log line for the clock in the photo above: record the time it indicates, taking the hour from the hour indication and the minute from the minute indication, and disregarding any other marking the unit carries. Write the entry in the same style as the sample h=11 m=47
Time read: h=1 m=27
